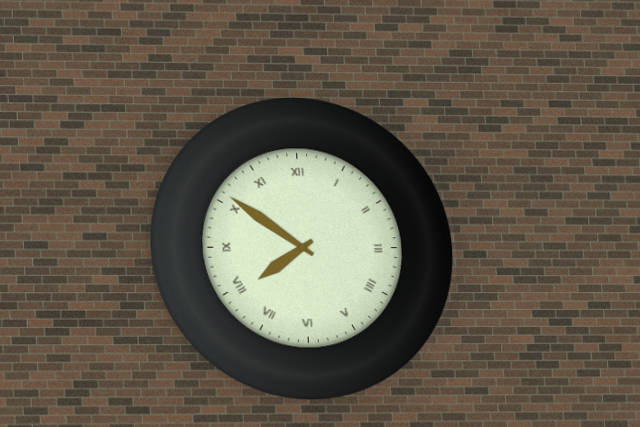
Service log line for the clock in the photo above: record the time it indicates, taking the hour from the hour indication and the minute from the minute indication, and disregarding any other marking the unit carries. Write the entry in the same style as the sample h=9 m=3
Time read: h=7 m=51
